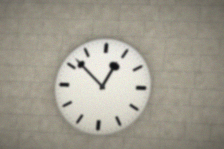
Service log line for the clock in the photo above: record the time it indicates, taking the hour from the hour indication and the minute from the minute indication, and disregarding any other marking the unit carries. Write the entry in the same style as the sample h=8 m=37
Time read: h=12 m=52
